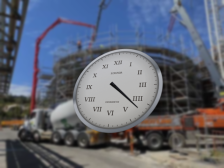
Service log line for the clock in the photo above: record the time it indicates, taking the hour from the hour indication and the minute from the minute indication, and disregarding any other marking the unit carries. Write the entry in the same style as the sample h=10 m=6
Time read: h=4 m=22
